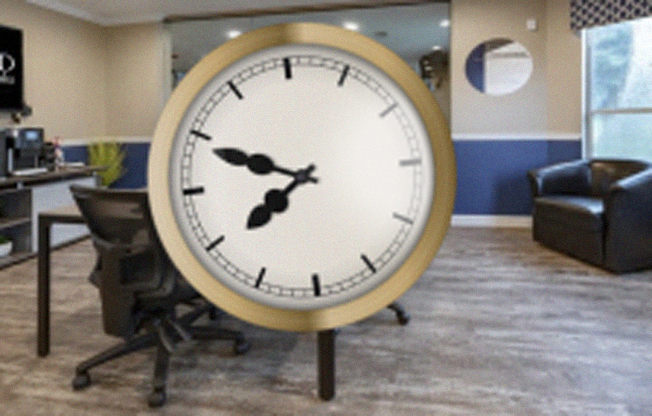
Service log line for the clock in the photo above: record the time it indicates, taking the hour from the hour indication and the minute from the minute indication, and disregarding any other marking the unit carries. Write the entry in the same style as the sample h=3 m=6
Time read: h=7 m=49
